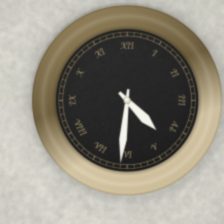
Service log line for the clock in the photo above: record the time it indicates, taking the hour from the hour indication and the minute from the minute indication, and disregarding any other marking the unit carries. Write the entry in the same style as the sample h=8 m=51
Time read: h=4 m=31
